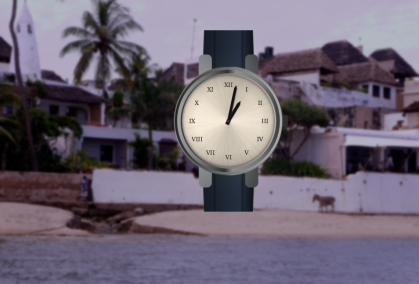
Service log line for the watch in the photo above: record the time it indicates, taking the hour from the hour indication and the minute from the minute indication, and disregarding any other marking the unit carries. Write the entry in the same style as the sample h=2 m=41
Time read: h=1 m=2
